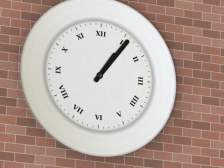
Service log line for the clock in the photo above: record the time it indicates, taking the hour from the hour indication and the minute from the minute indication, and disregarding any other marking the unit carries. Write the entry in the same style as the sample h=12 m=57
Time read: h=1 m=6
